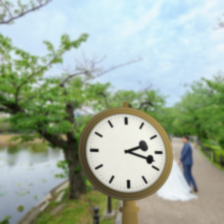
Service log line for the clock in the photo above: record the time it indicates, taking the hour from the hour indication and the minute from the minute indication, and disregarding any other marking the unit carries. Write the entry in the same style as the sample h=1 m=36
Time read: h=2 m=18
